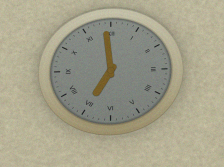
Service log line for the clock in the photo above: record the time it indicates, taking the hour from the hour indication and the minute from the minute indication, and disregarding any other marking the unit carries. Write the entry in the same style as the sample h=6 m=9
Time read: h=6 m=59
